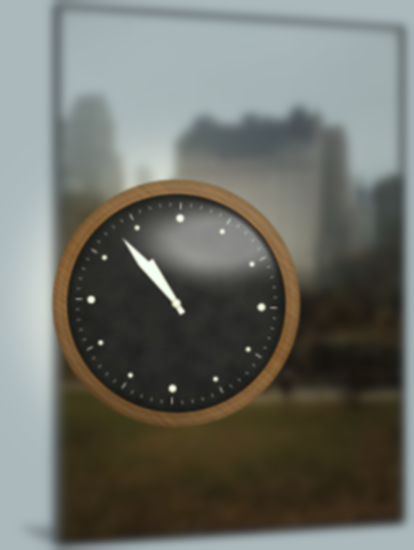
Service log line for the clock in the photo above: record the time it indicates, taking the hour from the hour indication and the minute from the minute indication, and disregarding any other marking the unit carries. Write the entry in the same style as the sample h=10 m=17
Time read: h=10 m=53
